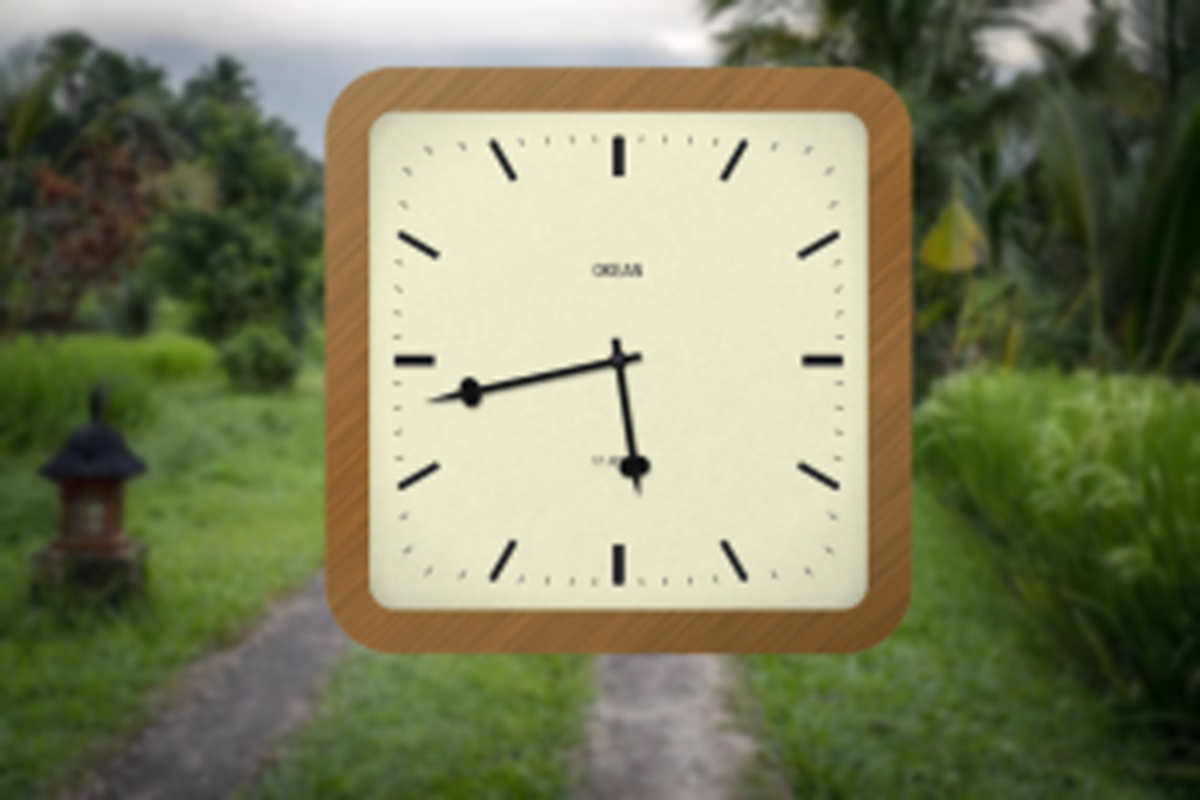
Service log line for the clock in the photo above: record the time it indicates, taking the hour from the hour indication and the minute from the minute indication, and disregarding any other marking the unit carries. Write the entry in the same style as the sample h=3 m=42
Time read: h=5 m=43
